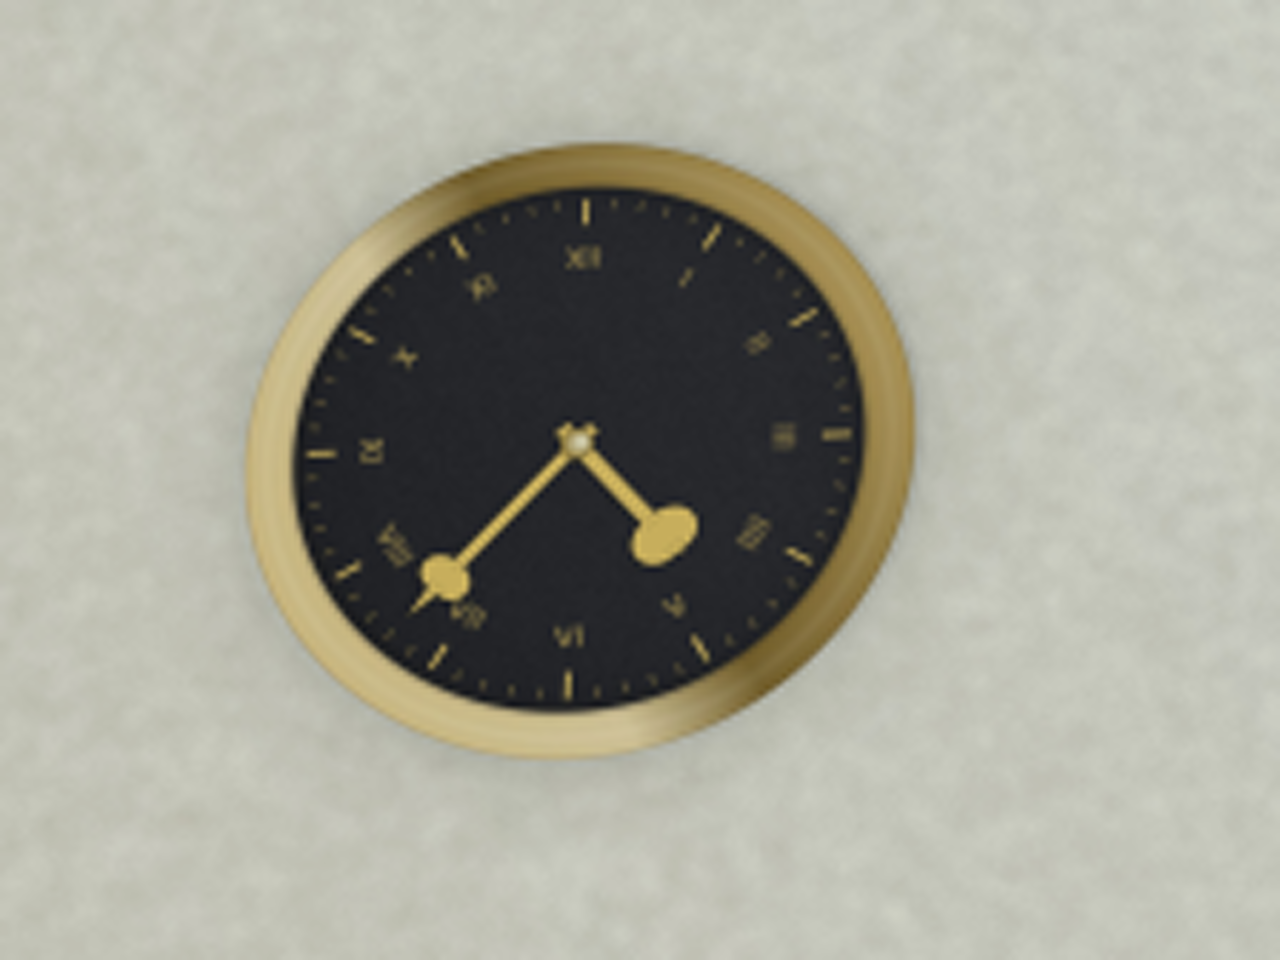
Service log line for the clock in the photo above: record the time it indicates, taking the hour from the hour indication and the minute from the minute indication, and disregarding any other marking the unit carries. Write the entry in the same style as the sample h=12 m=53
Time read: h=4 m=37
